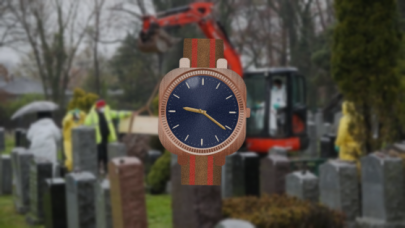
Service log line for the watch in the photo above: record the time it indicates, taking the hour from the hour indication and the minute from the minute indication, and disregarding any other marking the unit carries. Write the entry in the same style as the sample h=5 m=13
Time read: h=9 m=21
